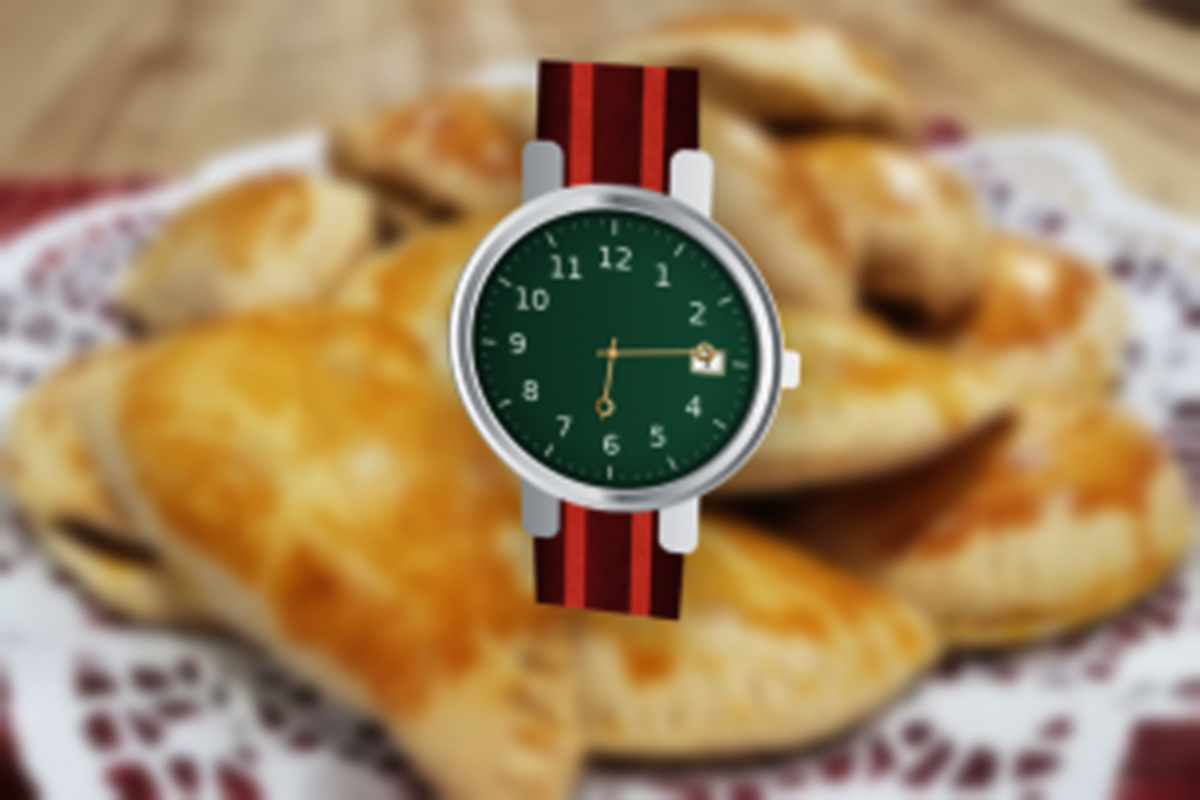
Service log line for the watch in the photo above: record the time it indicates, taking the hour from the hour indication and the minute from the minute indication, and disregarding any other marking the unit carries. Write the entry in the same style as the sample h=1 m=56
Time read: h=6 m=14
